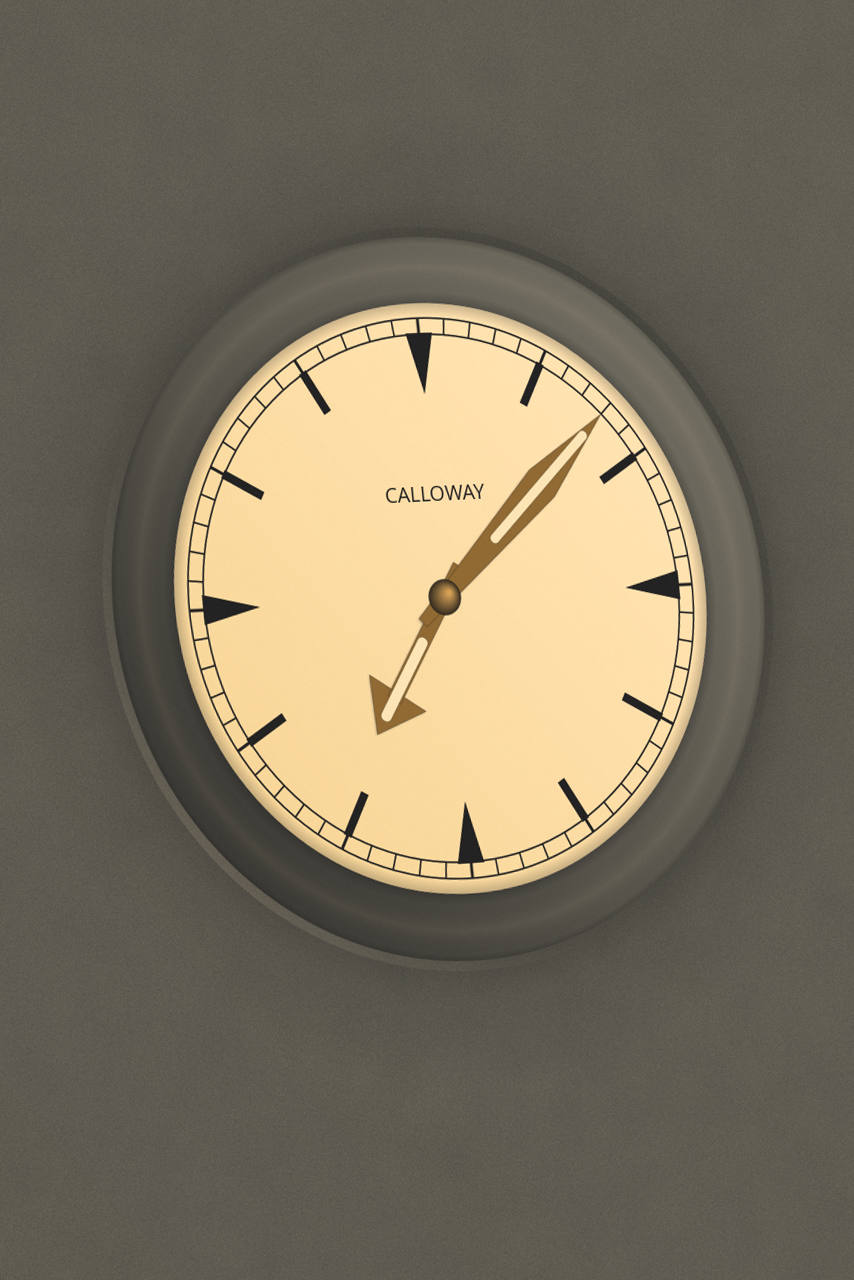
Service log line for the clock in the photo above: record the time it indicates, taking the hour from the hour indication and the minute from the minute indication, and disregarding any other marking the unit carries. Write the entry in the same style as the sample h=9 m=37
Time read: h=7 m=8
